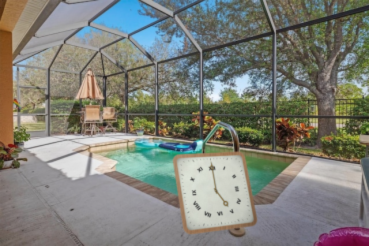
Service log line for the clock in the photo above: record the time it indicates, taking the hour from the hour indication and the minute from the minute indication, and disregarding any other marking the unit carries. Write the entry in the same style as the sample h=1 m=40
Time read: h=5 m=0
